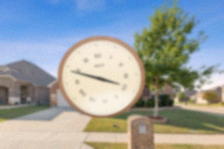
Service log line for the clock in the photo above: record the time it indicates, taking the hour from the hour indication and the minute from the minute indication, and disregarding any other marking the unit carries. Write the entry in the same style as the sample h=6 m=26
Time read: h=3 m=49
